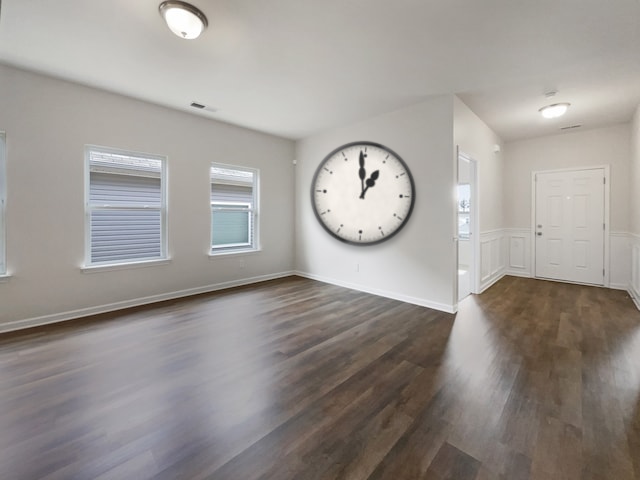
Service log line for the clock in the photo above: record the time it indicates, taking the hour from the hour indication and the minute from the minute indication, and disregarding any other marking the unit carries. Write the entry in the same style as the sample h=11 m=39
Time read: h=12 m=59
